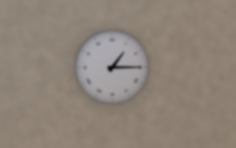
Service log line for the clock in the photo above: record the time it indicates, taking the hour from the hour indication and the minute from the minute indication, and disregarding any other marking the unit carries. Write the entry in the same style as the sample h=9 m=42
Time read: h=1 m=15
